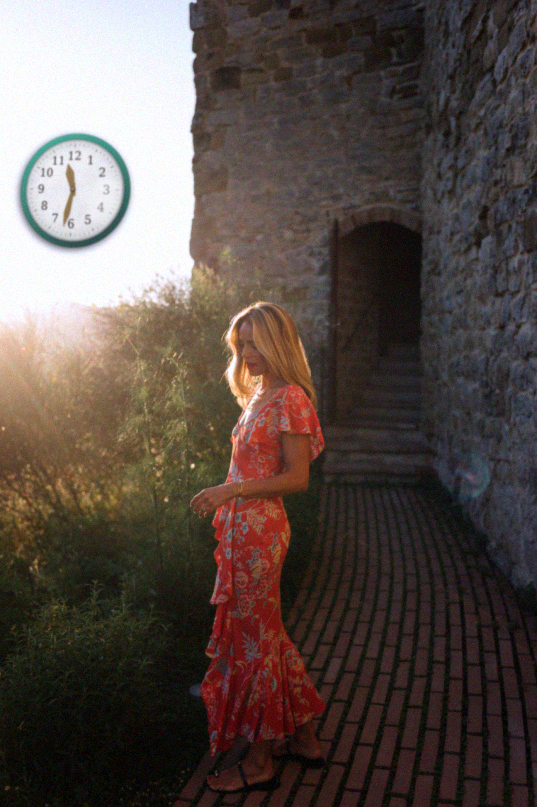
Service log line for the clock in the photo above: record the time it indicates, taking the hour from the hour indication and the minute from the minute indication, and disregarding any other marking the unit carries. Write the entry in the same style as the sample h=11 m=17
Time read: h=11 m=32
